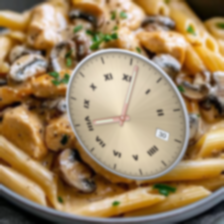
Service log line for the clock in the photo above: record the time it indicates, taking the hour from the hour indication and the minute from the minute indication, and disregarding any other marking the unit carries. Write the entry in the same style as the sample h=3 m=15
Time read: h=8 m=1
